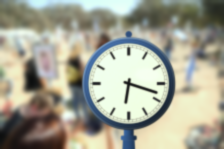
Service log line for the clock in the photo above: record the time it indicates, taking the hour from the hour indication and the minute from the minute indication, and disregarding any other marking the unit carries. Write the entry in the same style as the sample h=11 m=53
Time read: h=6 m=18
